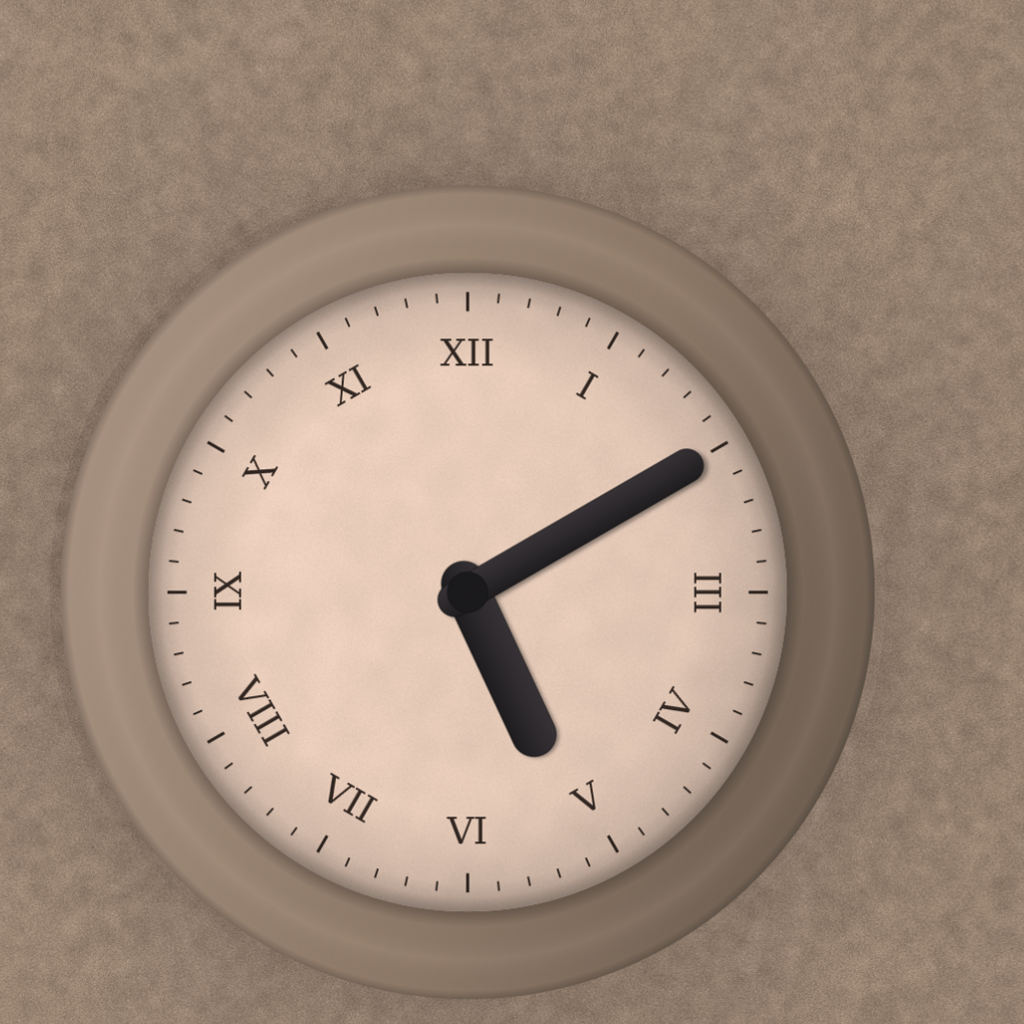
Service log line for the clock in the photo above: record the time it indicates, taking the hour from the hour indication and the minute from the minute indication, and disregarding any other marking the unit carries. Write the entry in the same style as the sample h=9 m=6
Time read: h=5 m=10
